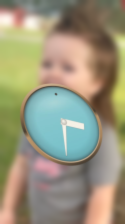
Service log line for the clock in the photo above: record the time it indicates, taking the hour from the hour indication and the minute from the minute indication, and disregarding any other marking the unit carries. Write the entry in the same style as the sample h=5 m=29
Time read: h=3 m=32
